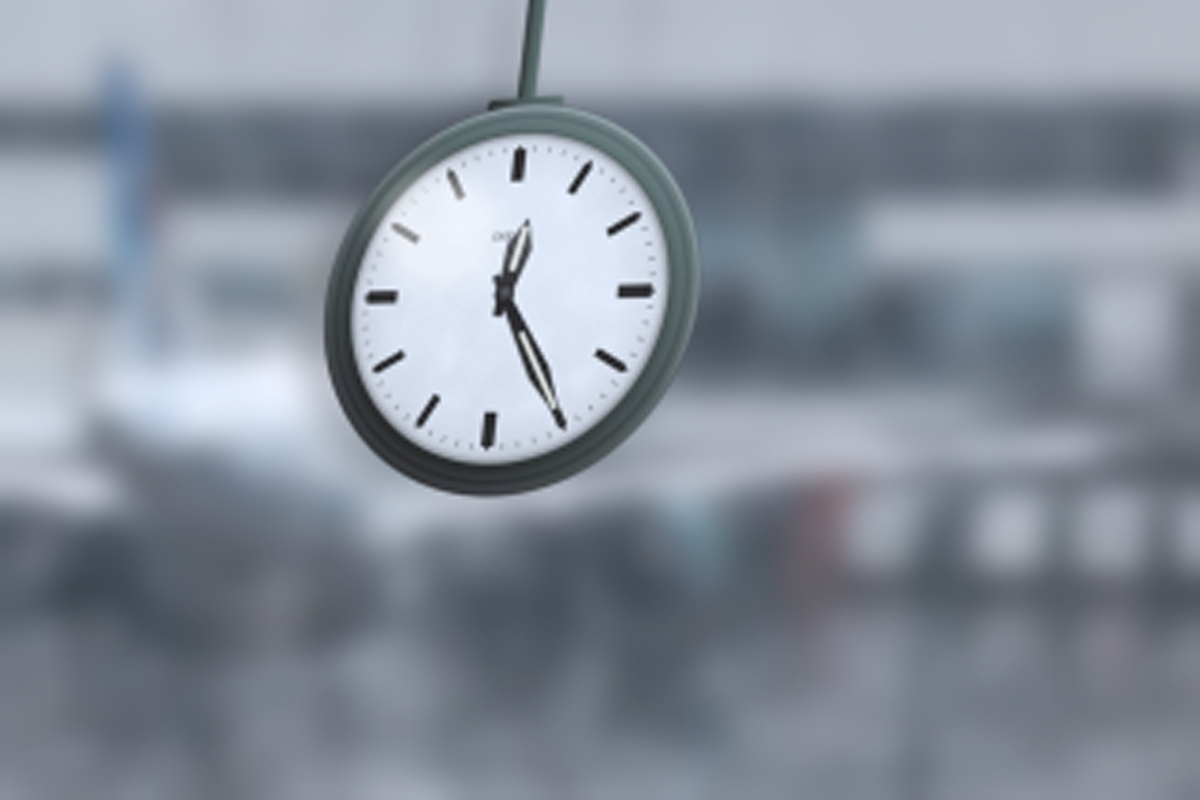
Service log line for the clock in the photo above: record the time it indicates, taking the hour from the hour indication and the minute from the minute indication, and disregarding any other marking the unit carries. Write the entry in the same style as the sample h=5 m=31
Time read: h=12 m=25
